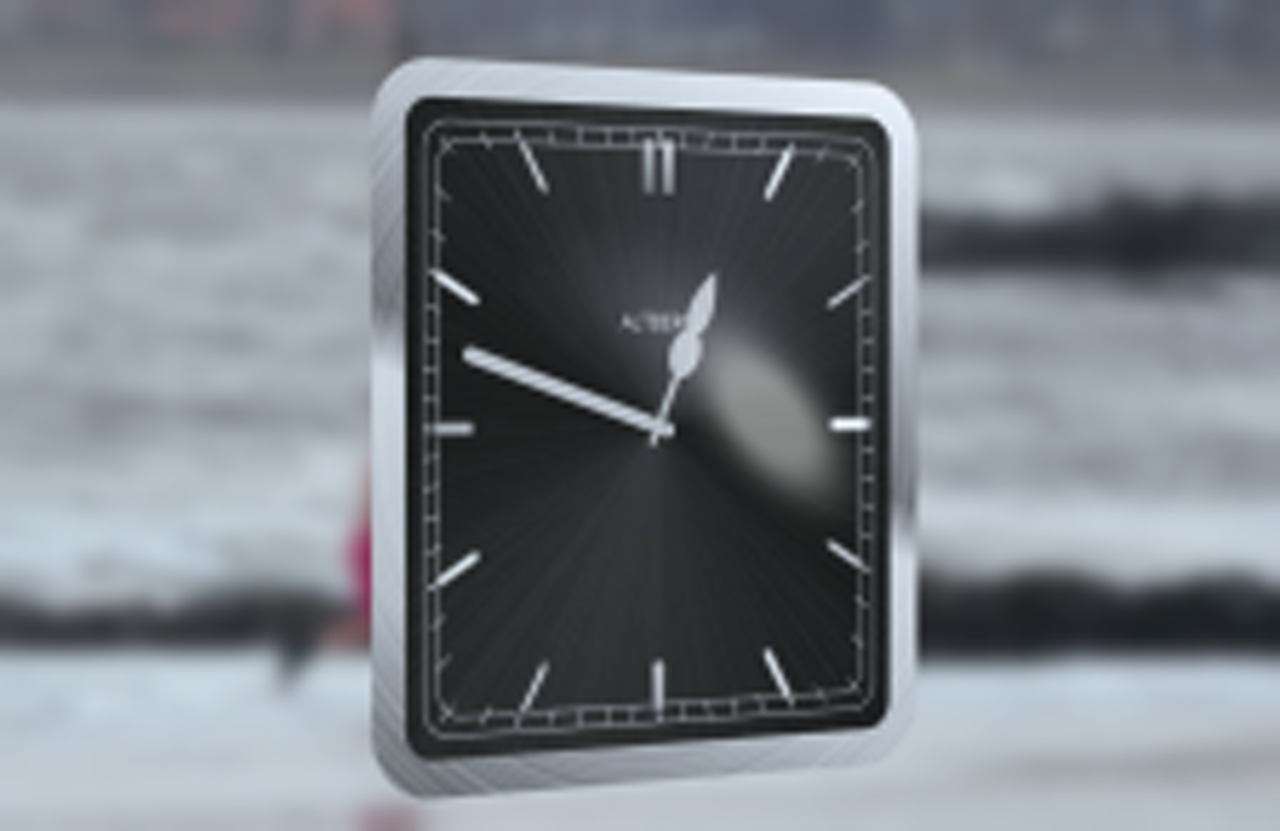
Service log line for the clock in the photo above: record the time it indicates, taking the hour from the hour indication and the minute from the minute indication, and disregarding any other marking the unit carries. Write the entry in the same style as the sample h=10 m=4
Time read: h=12 m=48
